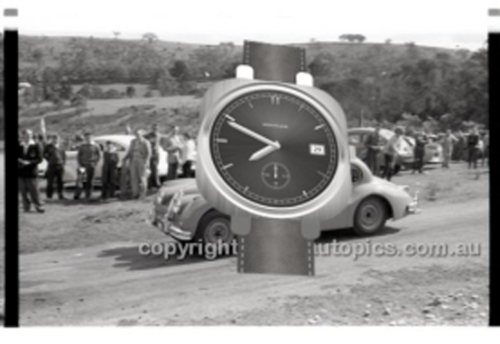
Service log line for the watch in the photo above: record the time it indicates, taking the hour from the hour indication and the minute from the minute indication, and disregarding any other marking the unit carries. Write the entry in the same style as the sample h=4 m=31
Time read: h=7 m=49
